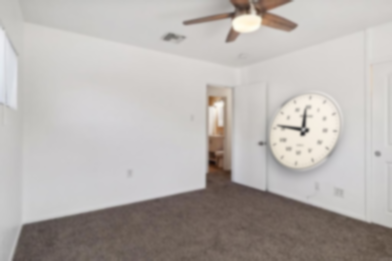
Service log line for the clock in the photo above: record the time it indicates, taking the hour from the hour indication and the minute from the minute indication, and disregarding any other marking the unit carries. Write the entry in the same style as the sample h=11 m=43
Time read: h=11 m=46
